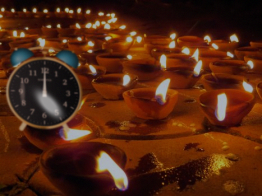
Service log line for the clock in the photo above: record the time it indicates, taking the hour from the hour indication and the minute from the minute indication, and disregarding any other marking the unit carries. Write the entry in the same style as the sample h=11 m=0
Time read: h=12 m=0
